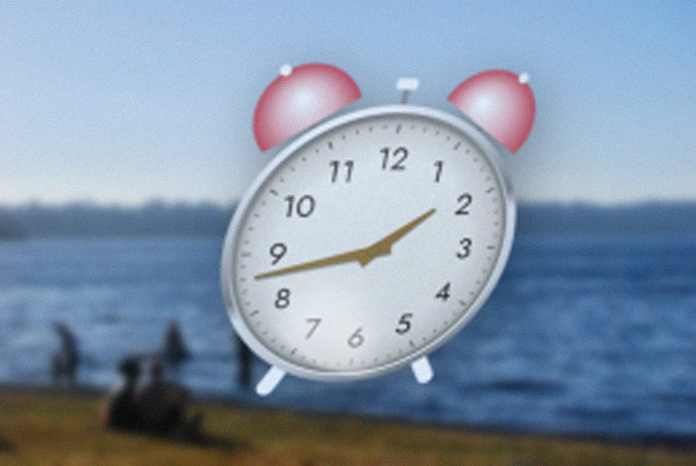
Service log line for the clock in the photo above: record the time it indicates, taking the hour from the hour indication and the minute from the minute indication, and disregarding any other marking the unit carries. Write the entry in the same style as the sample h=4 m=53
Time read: h=1 m=43
